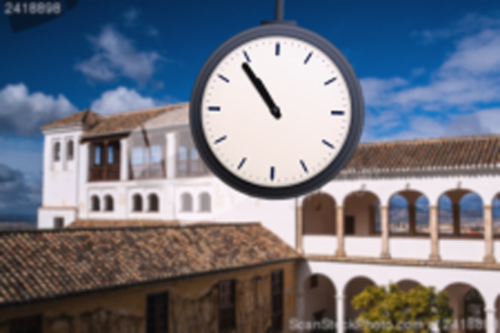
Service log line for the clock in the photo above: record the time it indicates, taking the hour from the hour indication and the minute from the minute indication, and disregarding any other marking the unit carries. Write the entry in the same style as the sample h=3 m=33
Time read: h=10 m=54
